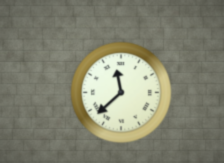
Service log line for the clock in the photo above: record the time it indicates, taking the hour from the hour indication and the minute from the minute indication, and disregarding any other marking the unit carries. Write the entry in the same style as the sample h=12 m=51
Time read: h=11 m=38
